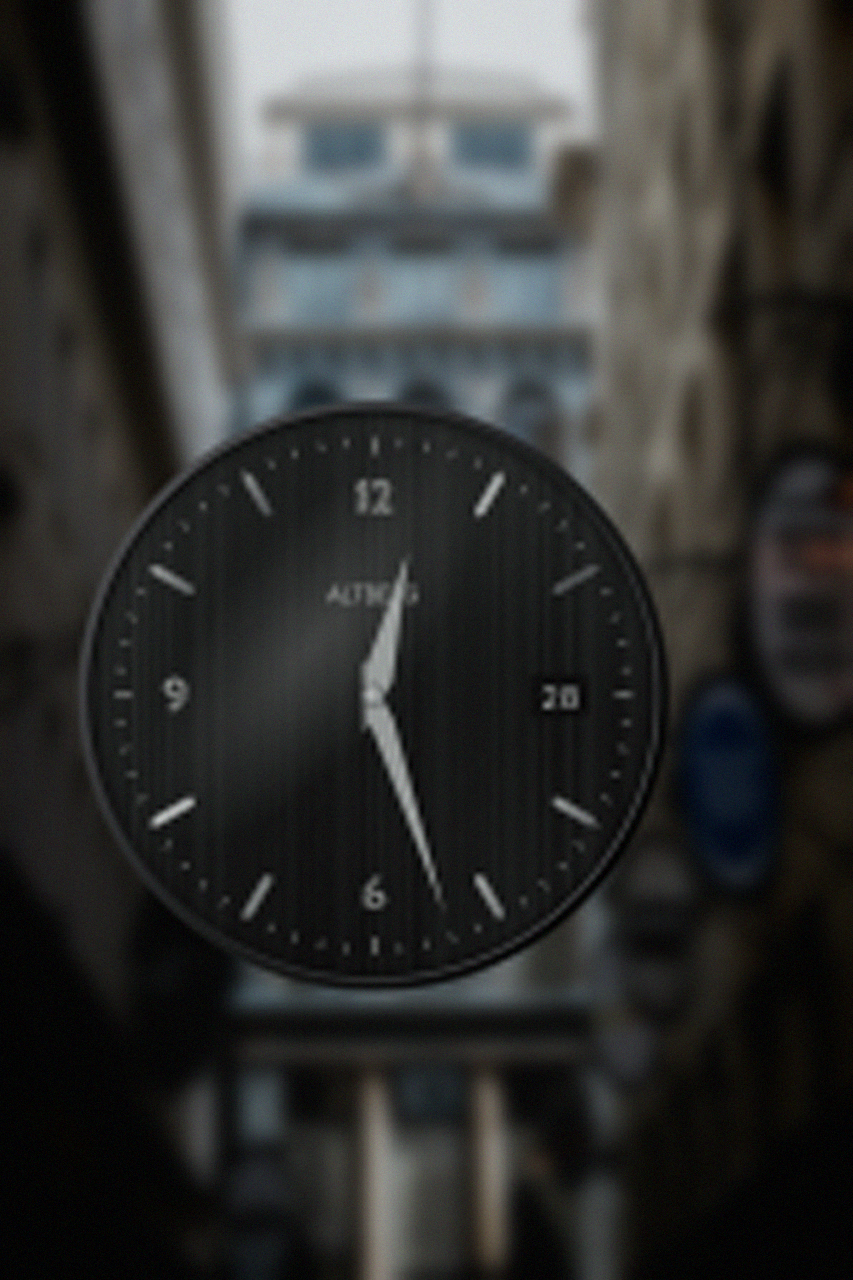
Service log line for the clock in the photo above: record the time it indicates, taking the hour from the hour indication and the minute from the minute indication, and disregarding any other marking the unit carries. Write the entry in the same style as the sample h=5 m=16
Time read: h=12 m=27
